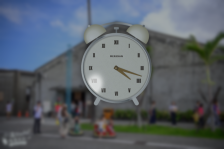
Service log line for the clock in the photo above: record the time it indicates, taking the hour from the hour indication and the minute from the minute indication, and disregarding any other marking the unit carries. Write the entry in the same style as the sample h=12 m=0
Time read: h=4 m=18
